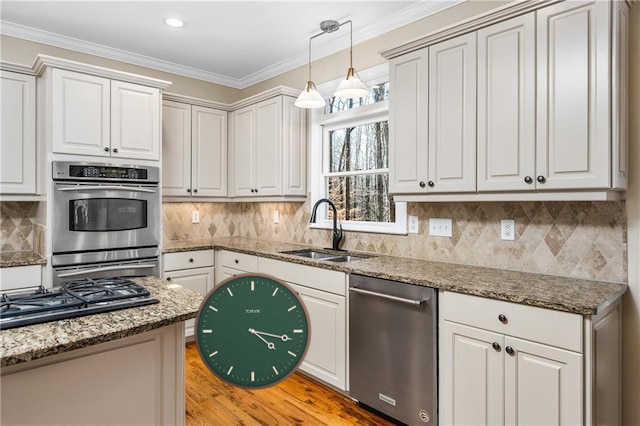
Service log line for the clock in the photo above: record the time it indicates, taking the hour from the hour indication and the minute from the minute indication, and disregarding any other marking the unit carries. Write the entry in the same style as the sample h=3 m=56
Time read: h=4 m=17
